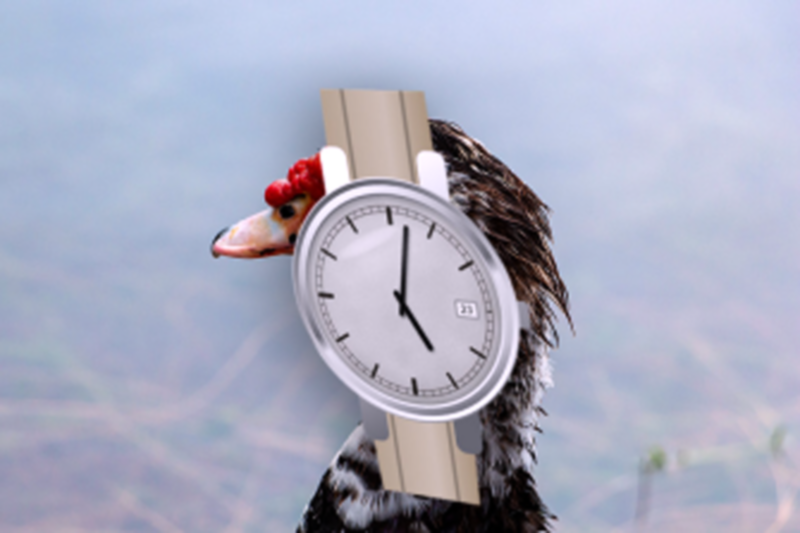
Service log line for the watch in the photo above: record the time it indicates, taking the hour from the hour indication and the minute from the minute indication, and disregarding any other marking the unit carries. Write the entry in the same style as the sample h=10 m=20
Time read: h=5 m=2
